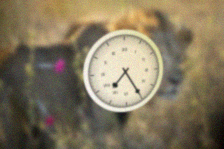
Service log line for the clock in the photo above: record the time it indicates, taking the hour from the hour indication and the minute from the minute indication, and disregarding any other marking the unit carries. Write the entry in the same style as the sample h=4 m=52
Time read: h=7 m=25
